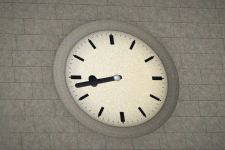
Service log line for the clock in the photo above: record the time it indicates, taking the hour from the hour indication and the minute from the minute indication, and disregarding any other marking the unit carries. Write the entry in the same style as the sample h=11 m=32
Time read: h=8 m=43
